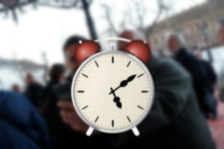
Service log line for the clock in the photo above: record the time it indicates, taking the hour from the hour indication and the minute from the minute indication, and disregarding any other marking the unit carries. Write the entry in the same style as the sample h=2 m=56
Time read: h=5 m=9
